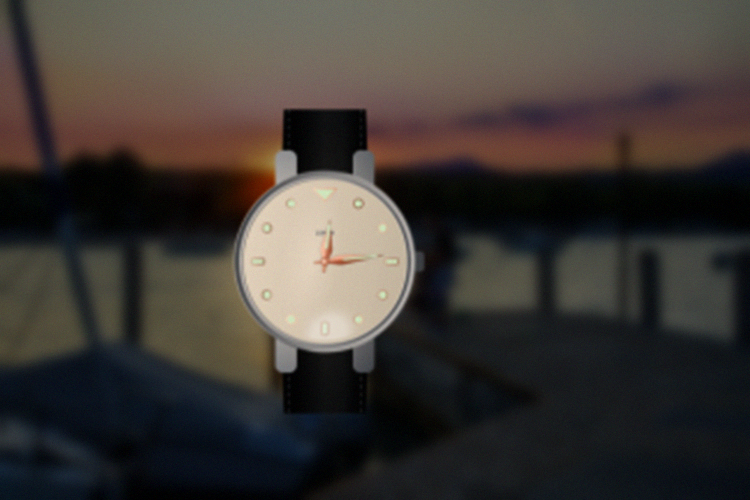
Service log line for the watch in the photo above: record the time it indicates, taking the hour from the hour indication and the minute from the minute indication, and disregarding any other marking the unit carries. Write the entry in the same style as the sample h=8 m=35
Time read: h=12 m=14
